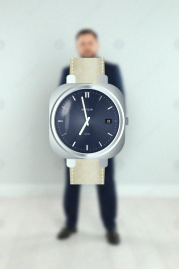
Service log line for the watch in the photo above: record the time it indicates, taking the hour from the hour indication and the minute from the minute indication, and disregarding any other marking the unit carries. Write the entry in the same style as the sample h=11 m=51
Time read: h=6 m=58
